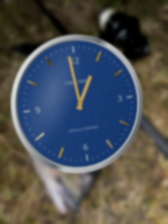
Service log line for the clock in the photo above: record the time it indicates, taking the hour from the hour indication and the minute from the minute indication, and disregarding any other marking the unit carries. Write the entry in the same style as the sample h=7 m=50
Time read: h=12 m=59
